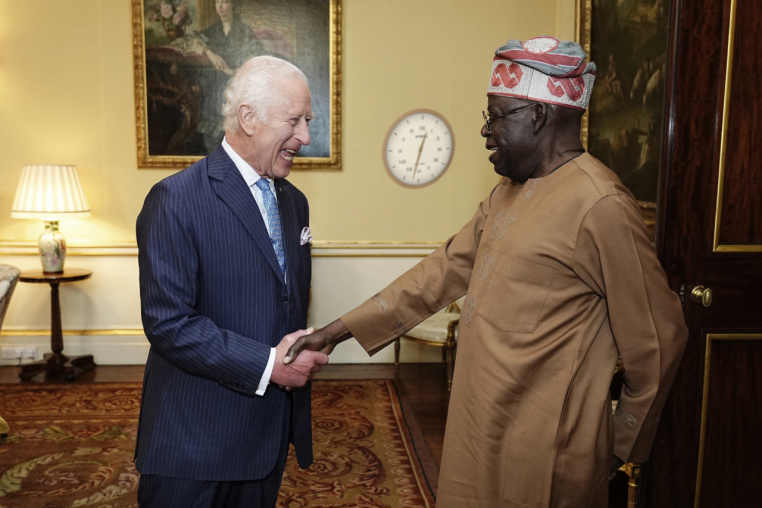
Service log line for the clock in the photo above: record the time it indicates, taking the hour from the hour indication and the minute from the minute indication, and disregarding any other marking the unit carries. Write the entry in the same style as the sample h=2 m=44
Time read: h=12 m=32
